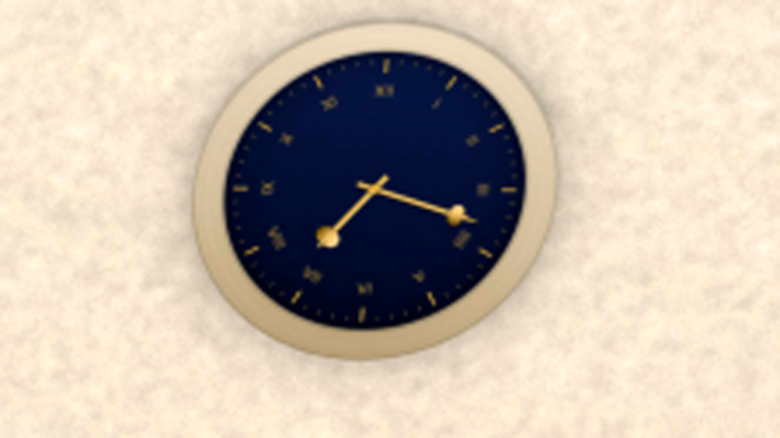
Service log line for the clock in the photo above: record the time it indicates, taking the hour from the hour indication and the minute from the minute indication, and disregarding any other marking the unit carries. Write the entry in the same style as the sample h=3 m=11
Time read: h=7 m=18
